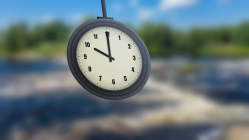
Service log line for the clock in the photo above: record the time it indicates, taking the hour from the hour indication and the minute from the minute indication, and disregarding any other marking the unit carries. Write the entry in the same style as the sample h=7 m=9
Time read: h=10 m=0
